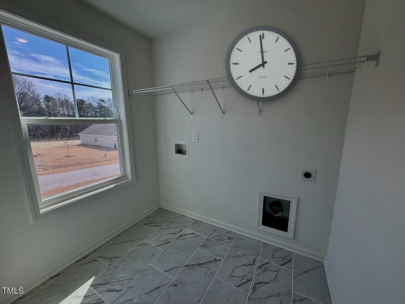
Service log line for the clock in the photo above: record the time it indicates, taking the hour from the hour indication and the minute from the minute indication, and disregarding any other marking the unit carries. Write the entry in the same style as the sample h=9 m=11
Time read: h=7 m=59
